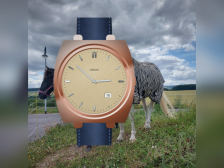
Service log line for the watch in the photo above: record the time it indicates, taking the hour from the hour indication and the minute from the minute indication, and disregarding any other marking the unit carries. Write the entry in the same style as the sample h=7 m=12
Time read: h=2 m=52
